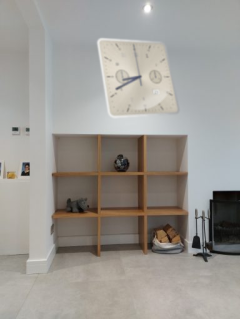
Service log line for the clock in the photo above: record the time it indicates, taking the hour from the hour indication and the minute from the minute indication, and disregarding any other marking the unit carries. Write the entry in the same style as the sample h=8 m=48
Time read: h=8 m=41
